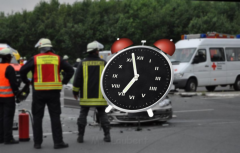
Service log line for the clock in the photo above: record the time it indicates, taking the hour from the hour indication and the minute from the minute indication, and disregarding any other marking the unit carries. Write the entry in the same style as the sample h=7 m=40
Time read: h=6 m=57
